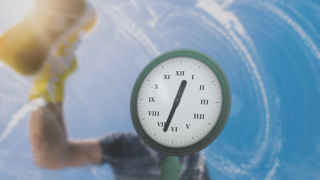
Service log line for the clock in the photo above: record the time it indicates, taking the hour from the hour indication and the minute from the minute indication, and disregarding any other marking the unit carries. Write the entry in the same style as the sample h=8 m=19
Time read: h=12 m=33
